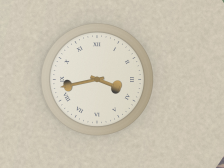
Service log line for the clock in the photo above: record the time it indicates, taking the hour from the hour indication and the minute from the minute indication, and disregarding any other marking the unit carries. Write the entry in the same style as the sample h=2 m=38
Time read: h=3 m=43
